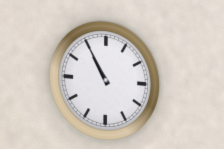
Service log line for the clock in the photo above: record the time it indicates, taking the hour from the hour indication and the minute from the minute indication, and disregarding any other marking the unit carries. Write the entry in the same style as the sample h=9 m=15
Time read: h=10 m=55
